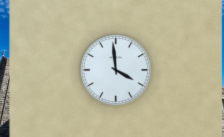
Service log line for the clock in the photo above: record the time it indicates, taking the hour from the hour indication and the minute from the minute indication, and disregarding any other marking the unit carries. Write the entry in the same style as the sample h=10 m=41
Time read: h=3 m=59
